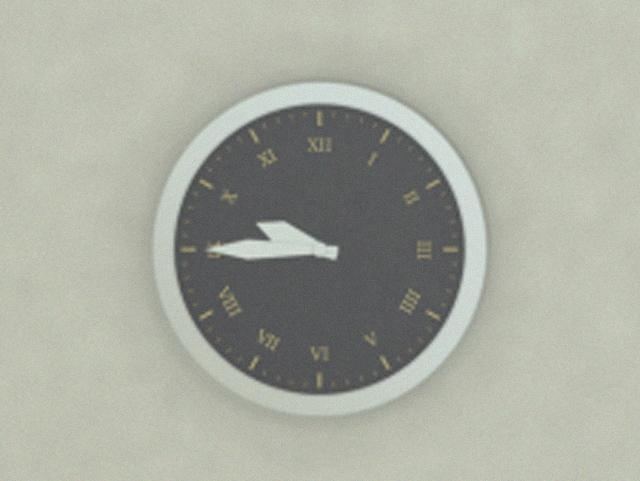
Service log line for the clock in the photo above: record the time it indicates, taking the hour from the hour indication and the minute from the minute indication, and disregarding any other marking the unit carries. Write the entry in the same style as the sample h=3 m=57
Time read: h=9 m=45
